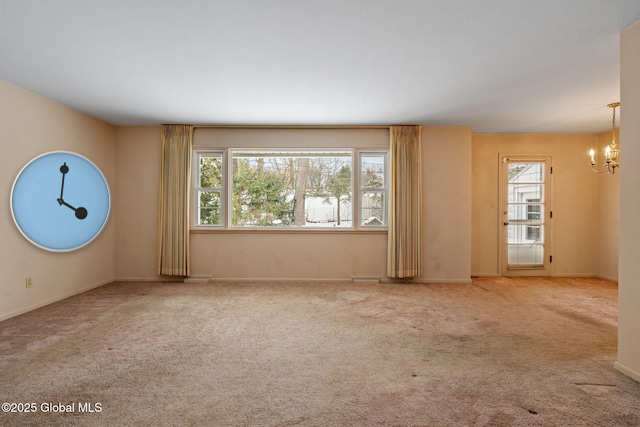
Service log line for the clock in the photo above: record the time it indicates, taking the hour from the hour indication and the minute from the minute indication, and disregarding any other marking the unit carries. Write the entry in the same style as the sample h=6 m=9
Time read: h=4 m=1
